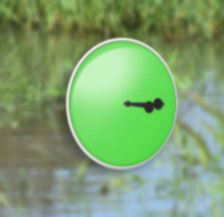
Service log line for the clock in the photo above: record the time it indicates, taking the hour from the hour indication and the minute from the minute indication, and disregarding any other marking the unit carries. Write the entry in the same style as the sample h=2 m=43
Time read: h=3 m=15
